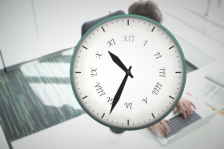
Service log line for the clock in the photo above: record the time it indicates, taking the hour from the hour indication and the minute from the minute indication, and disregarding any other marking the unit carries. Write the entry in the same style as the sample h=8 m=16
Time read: h=10 m=34
